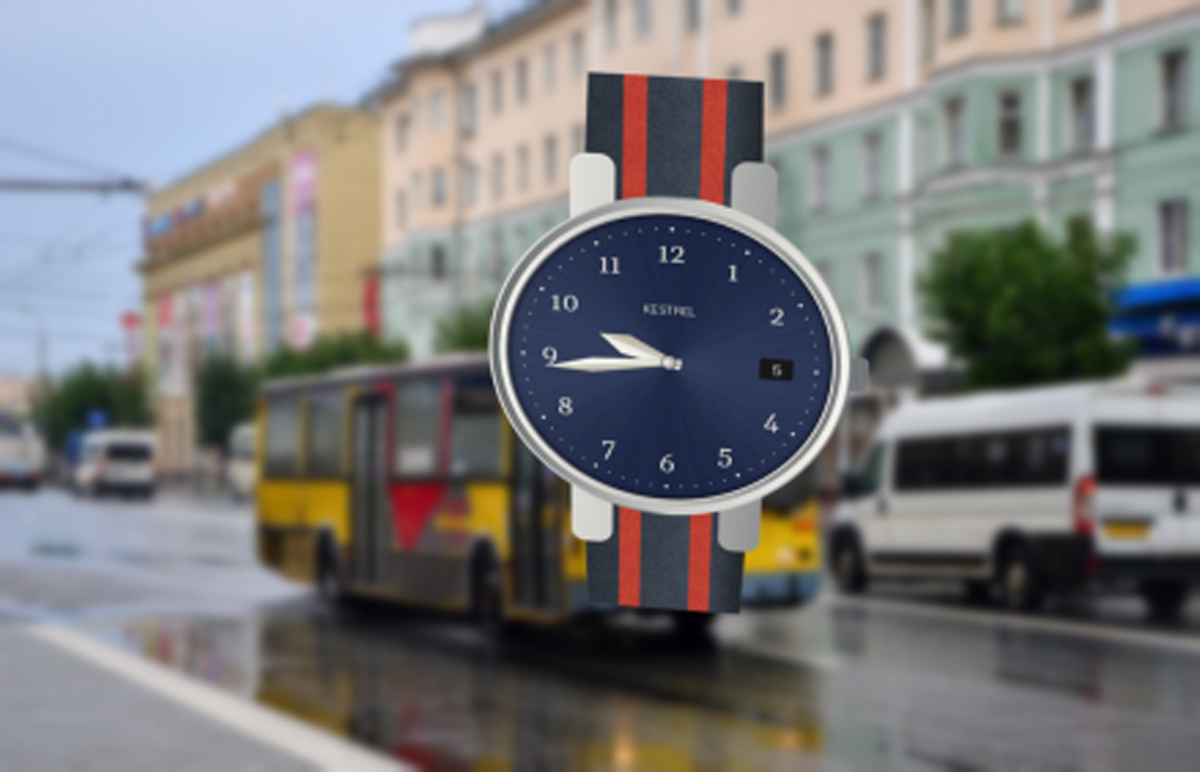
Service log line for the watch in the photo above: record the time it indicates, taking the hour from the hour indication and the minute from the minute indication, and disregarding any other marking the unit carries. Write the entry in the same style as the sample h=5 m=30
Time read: h=9 m=44
